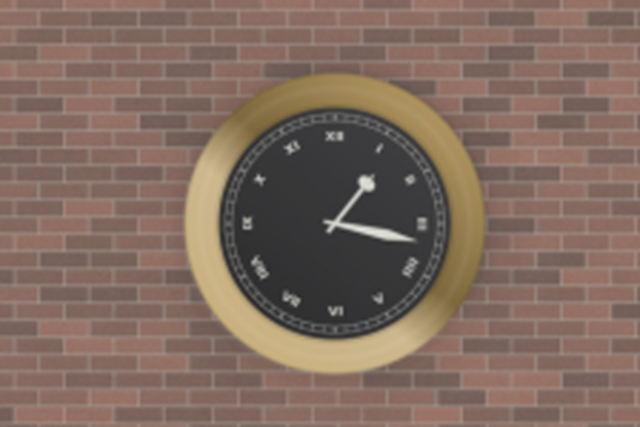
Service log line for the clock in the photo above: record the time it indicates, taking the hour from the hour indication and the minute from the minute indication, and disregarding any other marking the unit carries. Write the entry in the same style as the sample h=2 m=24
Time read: h=1 m=17
